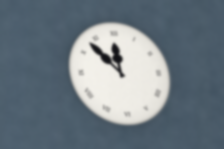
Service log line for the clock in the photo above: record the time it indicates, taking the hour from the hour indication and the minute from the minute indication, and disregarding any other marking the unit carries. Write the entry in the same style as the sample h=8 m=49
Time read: h=11 m=53
